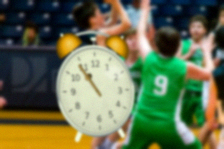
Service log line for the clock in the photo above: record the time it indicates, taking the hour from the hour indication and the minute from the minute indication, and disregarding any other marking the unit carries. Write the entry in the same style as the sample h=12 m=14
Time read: h=10 m=54
